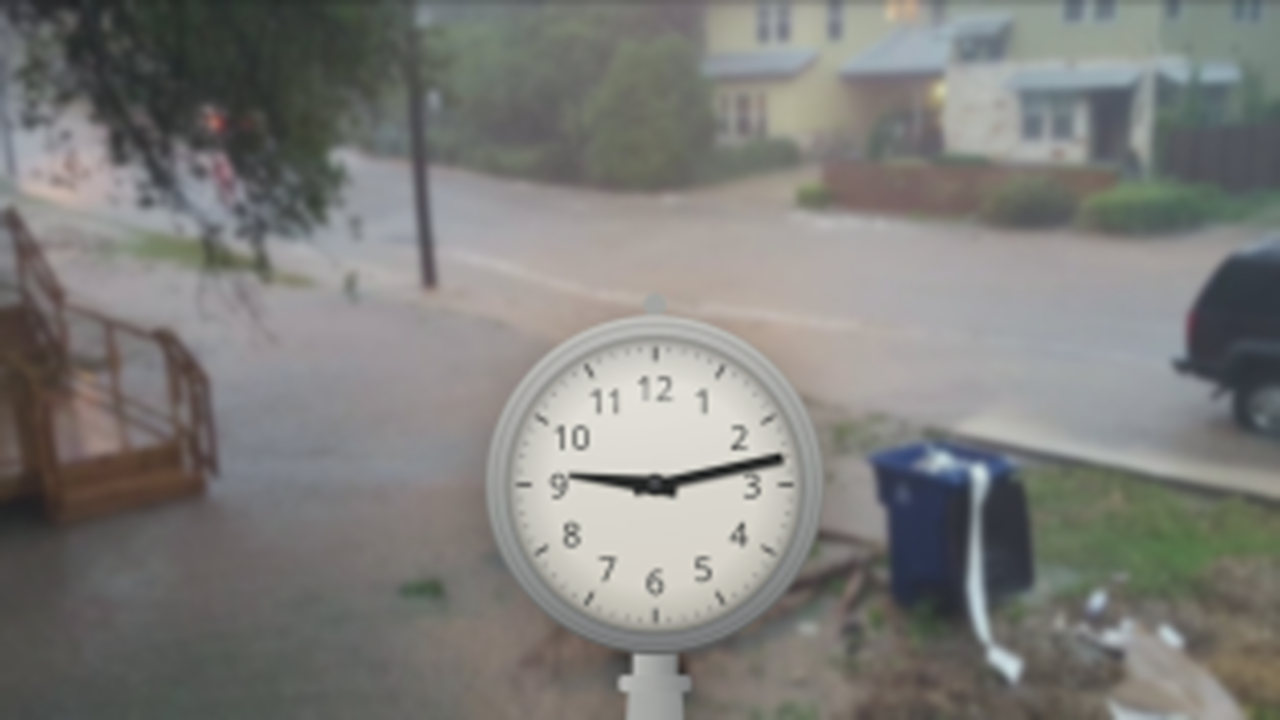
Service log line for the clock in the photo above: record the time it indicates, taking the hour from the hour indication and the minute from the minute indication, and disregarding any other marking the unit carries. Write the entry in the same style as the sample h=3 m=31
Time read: h=9 m=13
